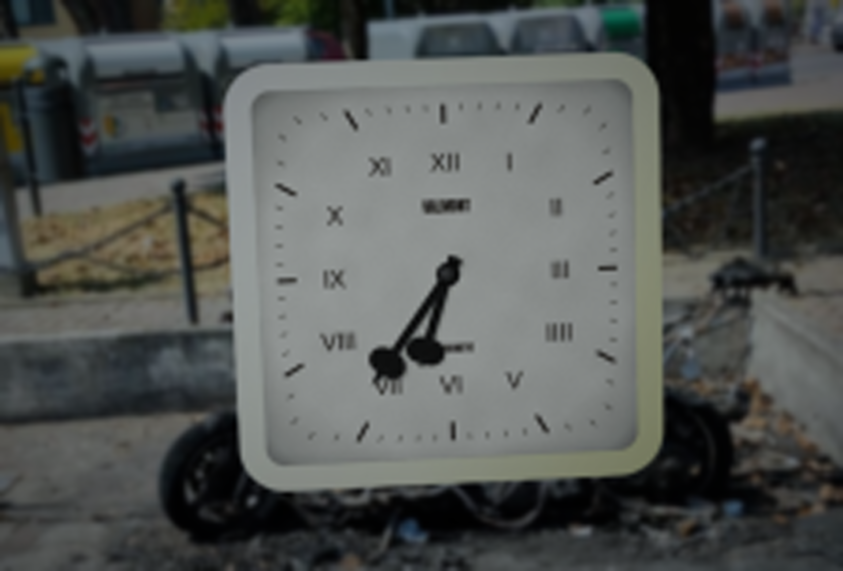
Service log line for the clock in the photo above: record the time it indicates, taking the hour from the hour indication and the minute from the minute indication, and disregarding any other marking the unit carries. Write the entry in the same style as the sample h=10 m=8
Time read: h=6 m=36
